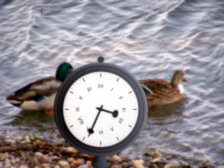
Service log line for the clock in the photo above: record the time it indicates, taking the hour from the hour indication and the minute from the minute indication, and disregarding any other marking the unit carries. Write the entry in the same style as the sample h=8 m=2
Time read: h=3 m=34
